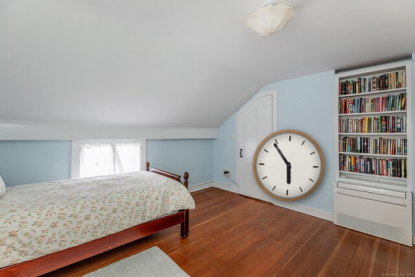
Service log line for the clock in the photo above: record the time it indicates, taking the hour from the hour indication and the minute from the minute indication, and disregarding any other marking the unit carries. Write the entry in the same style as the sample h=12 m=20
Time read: h=5 m=54
